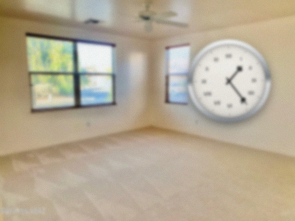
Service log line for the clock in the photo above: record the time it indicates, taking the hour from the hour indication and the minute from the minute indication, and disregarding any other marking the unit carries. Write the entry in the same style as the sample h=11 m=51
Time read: h=1 m=24
